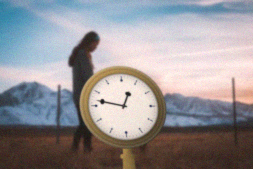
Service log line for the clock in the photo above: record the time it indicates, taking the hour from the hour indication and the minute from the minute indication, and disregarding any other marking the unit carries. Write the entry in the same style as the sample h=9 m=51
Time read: h=12 m=47
